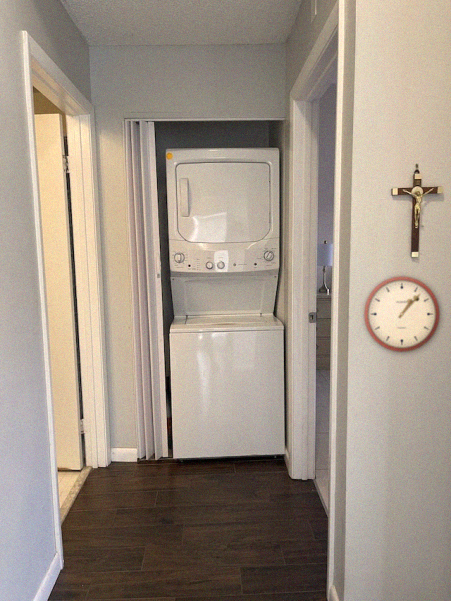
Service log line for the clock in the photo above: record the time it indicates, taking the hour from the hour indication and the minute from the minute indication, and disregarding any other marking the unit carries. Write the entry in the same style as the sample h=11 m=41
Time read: h=1 m=7
